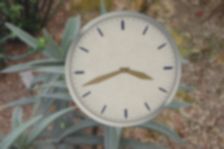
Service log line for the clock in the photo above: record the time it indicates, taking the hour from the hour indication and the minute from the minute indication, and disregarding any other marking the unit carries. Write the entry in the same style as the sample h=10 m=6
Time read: h=3 m=42
